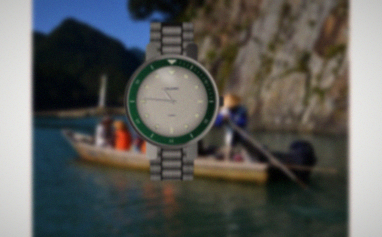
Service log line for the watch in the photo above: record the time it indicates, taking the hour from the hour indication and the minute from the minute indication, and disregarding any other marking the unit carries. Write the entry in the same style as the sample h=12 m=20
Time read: h=10 m=46
